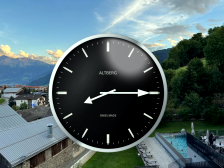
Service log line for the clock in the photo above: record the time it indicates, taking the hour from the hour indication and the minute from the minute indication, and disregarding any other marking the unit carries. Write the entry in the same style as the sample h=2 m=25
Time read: h=8 m=15
